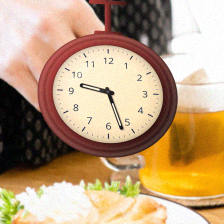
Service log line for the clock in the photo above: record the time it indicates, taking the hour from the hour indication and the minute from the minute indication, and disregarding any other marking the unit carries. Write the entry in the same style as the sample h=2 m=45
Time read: h=9 m=27
